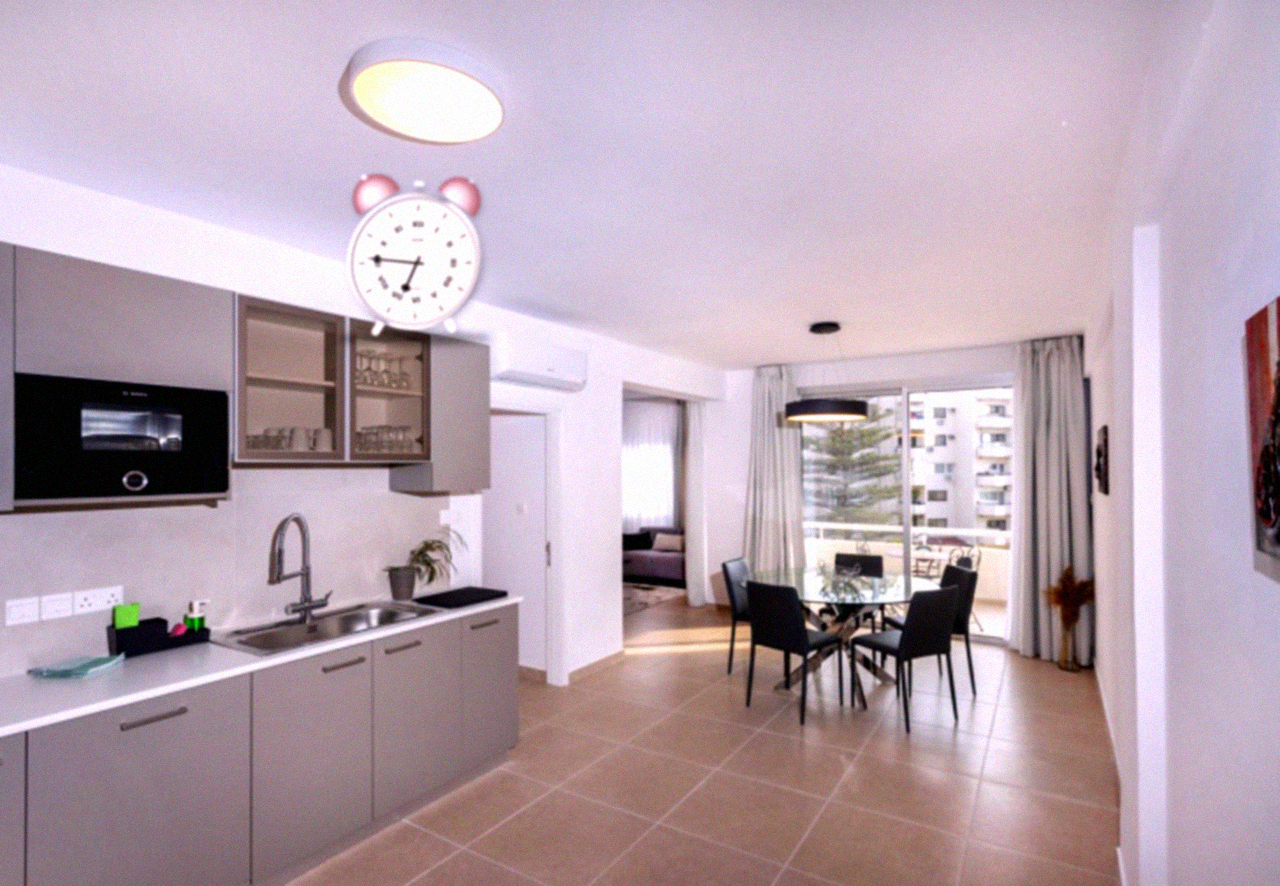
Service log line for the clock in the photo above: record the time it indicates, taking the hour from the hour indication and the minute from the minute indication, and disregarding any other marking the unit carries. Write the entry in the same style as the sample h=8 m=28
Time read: h=6 m=46
